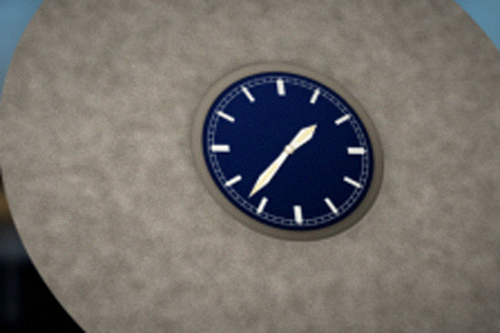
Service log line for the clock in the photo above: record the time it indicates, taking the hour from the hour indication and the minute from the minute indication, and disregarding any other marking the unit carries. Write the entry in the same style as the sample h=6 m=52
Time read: h=1 m=37
